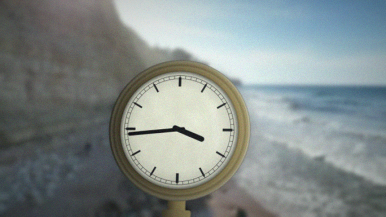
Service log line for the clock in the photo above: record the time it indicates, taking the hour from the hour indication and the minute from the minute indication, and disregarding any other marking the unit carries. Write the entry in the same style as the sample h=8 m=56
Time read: h=3 m=44
